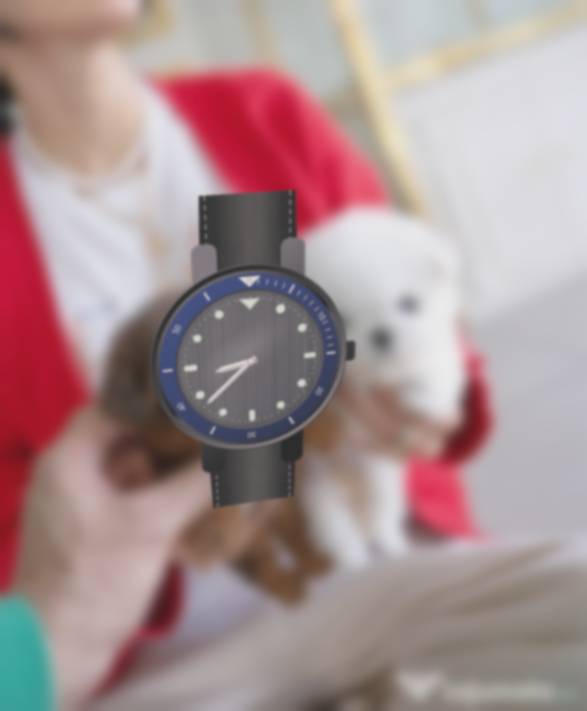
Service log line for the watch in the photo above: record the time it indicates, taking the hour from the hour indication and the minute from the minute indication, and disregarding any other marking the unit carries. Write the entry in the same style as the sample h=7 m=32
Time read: h=8 m=38
